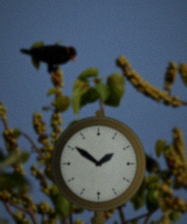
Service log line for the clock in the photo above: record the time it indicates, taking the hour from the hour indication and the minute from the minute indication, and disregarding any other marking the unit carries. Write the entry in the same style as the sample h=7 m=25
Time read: h=1 m=51
